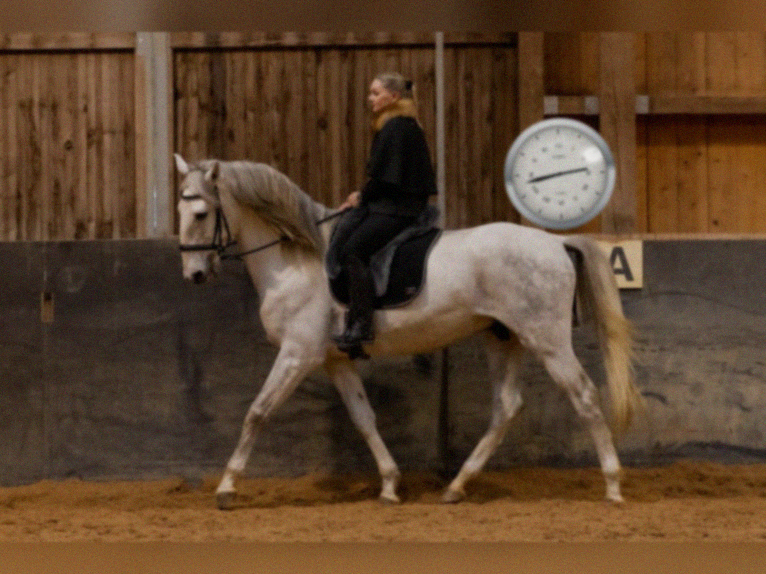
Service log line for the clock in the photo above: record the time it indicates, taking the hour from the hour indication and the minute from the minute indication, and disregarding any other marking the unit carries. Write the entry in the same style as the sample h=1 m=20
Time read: h=2 m=43
